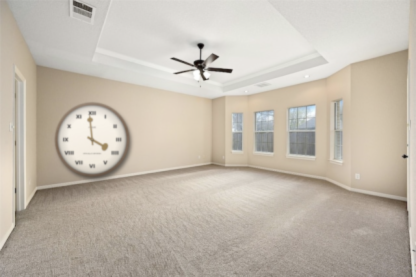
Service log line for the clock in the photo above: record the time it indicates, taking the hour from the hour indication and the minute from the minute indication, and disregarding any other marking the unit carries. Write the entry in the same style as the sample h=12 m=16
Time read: h=3 m=59
